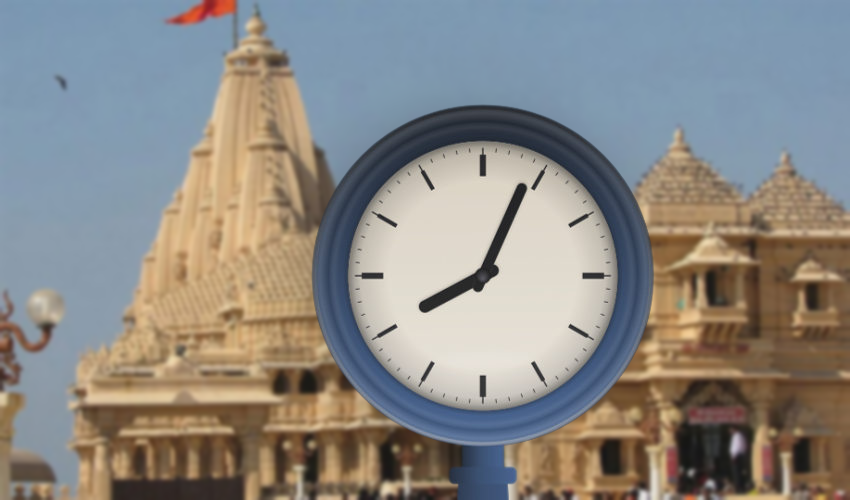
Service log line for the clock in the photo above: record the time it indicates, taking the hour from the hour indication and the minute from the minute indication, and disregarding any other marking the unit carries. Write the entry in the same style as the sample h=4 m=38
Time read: h=8 m=4
